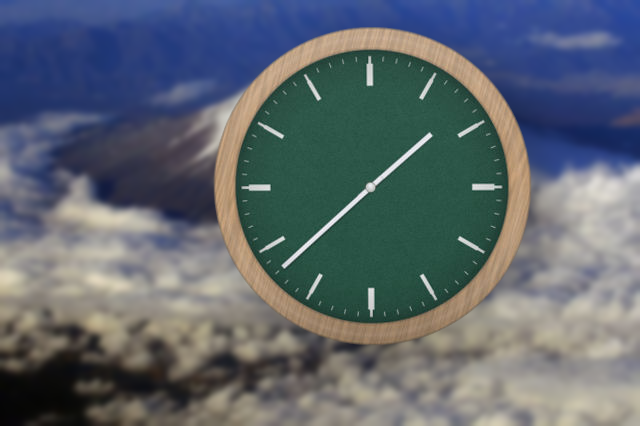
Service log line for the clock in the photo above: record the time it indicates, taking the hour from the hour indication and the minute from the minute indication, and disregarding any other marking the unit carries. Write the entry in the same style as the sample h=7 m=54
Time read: h=1 m=38
